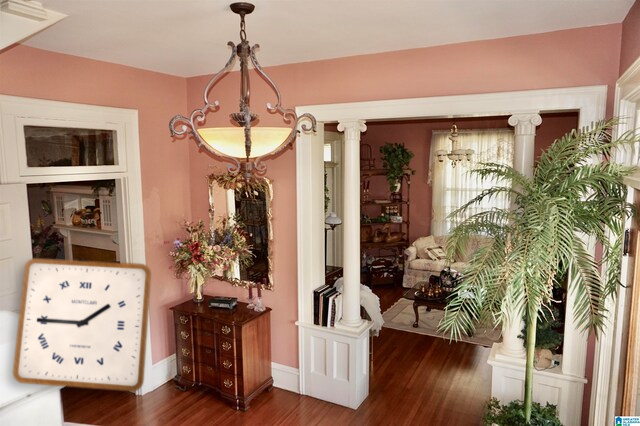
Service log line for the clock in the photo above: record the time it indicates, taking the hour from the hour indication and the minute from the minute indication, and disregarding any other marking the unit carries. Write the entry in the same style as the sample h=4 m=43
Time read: h=1 m=45
